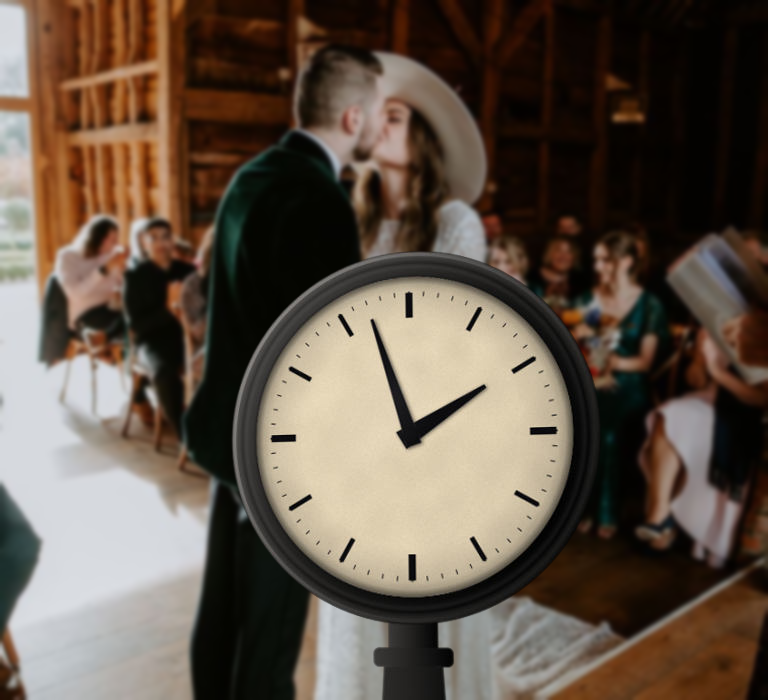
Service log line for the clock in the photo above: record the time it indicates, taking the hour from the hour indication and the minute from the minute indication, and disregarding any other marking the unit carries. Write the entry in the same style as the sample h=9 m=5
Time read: h=1 m=57
